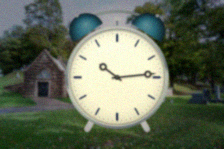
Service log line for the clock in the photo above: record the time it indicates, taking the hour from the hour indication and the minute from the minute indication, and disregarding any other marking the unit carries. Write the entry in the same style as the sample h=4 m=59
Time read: h=10 m=14
